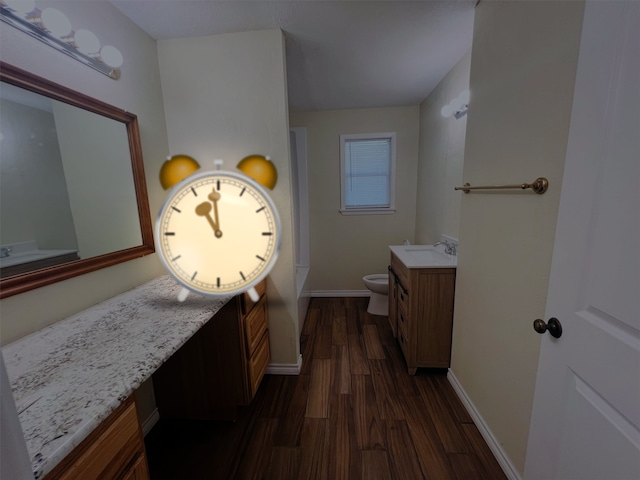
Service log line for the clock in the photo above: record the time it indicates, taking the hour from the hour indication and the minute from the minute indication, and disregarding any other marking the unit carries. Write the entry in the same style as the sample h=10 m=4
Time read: h=10 m=59
